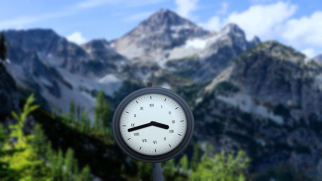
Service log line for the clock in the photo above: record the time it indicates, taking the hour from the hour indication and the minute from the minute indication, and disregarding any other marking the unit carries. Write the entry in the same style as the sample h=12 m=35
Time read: h=3 m=43
